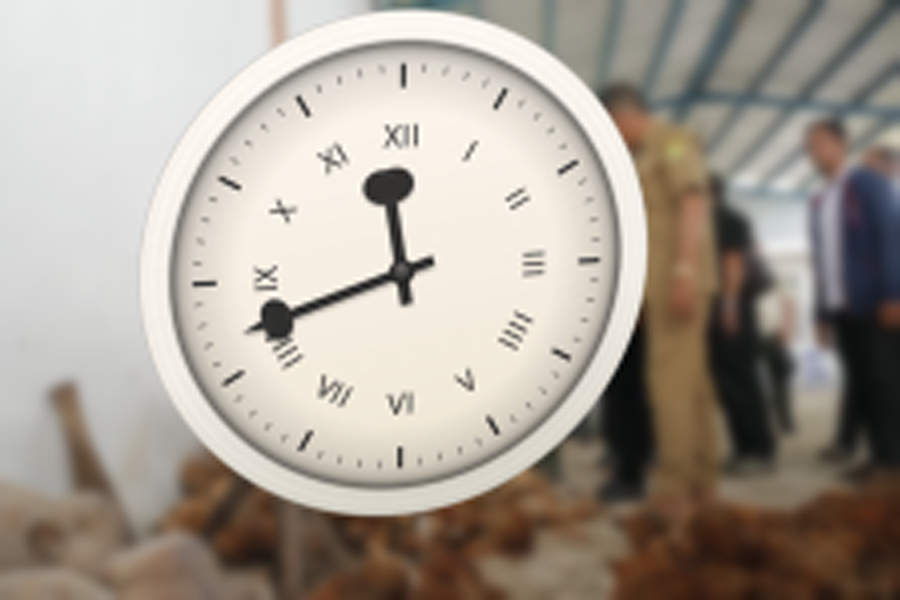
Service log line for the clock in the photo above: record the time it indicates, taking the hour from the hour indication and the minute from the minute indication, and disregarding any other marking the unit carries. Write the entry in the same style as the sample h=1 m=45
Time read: h=11 m=42
